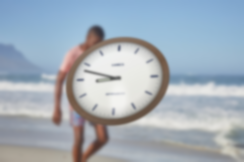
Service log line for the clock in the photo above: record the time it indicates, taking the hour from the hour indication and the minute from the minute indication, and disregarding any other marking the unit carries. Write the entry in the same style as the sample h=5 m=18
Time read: h=8 m=48
